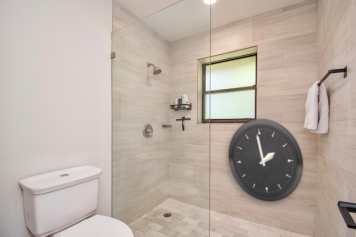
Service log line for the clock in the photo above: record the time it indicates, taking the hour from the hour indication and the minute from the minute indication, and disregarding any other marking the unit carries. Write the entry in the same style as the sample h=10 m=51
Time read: h=1 m=59
